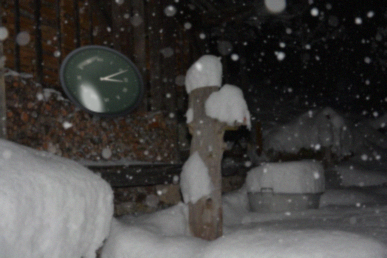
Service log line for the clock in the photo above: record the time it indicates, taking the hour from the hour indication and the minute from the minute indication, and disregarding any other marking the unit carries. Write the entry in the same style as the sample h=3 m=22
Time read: h=3 m=11
